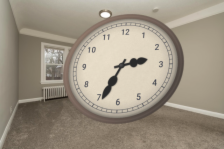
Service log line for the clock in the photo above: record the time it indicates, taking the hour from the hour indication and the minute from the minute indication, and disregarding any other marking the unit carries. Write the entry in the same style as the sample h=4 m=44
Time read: h=2 m=34
